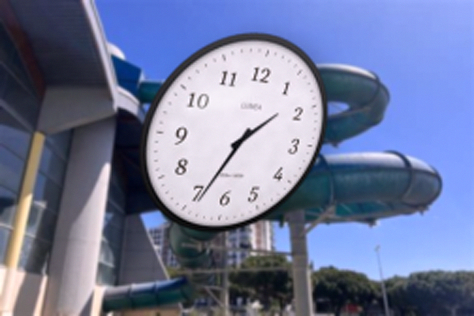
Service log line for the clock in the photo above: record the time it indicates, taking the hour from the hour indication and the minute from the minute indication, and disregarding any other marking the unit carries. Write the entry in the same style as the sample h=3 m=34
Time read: h=1 m=34
